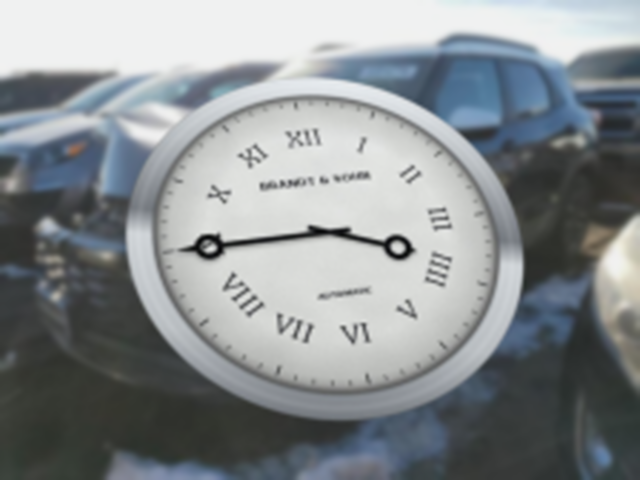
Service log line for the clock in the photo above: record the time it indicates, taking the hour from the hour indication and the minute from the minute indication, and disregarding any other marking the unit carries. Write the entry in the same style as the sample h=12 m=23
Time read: h=3 m=45
